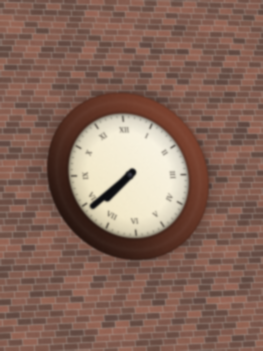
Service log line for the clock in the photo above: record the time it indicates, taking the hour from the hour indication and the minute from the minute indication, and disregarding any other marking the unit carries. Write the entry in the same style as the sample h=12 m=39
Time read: h=7 m=39
